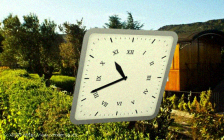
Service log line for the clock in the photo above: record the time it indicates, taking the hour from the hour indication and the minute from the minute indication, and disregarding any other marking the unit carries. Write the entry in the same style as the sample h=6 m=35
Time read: h=10 m=41
